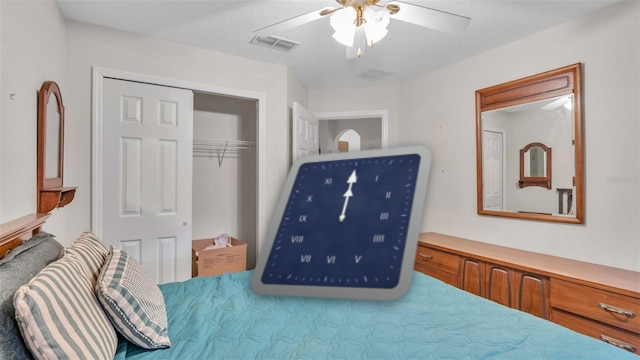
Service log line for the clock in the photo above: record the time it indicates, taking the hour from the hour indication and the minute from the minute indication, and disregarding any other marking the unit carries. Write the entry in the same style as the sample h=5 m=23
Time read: h=12 m=0
